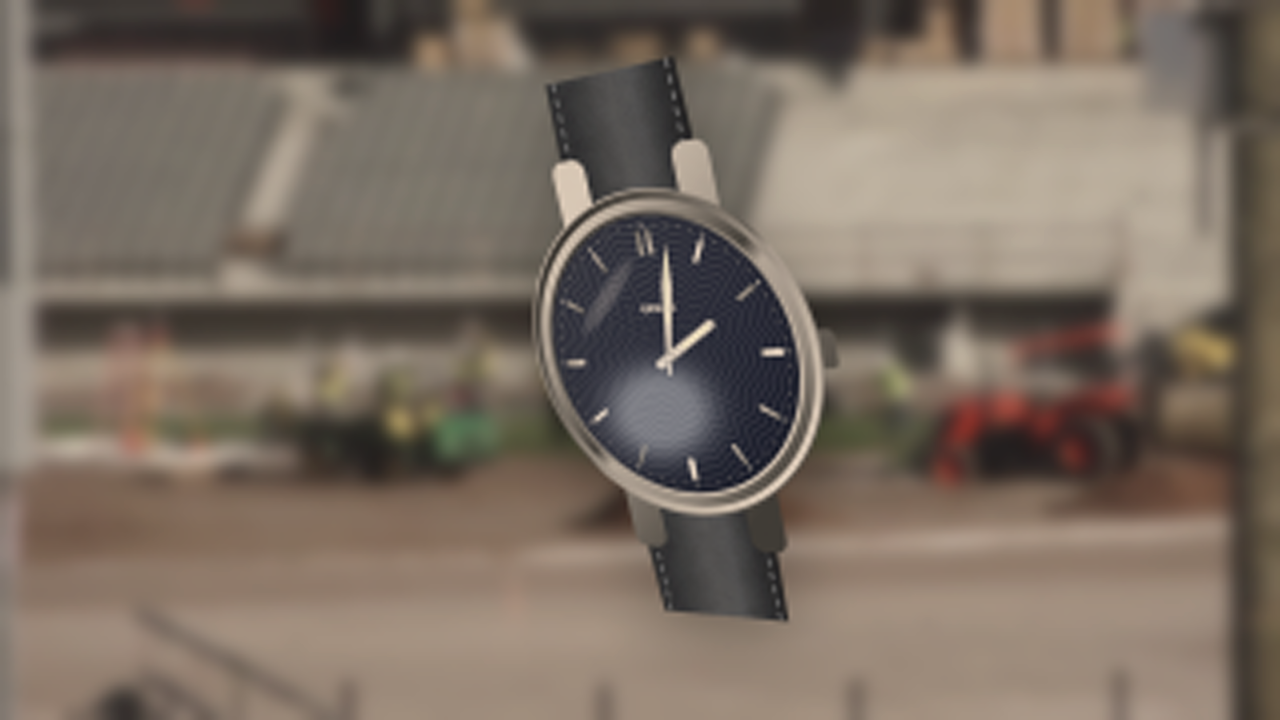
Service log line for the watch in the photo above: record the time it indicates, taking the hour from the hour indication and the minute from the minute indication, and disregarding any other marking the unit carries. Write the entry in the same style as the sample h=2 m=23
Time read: h=2 m=2
